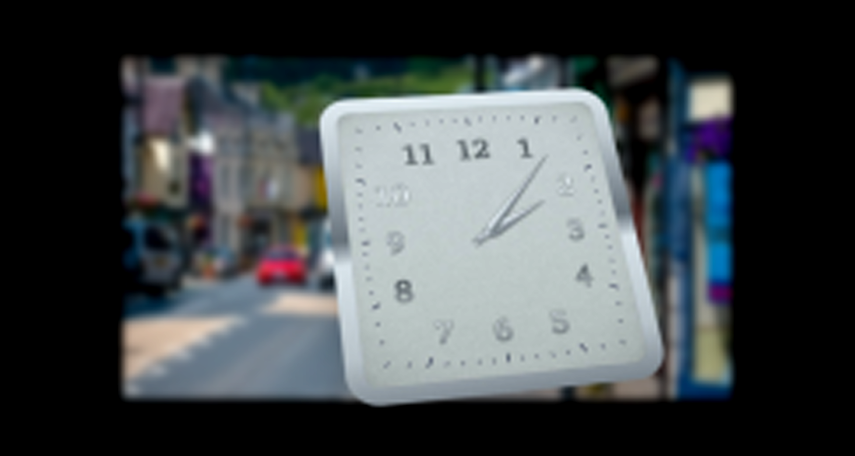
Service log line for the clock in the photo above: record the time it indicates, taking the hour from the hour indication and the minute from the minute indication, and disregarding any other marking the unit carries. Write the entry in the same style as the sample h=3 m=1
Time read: h=2 m=7
